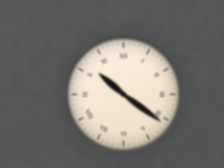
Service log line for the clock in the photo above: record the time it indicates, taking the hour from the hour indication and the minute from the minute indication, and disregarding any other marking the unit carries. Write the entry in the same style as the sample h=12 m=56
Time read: h=10 m=21
